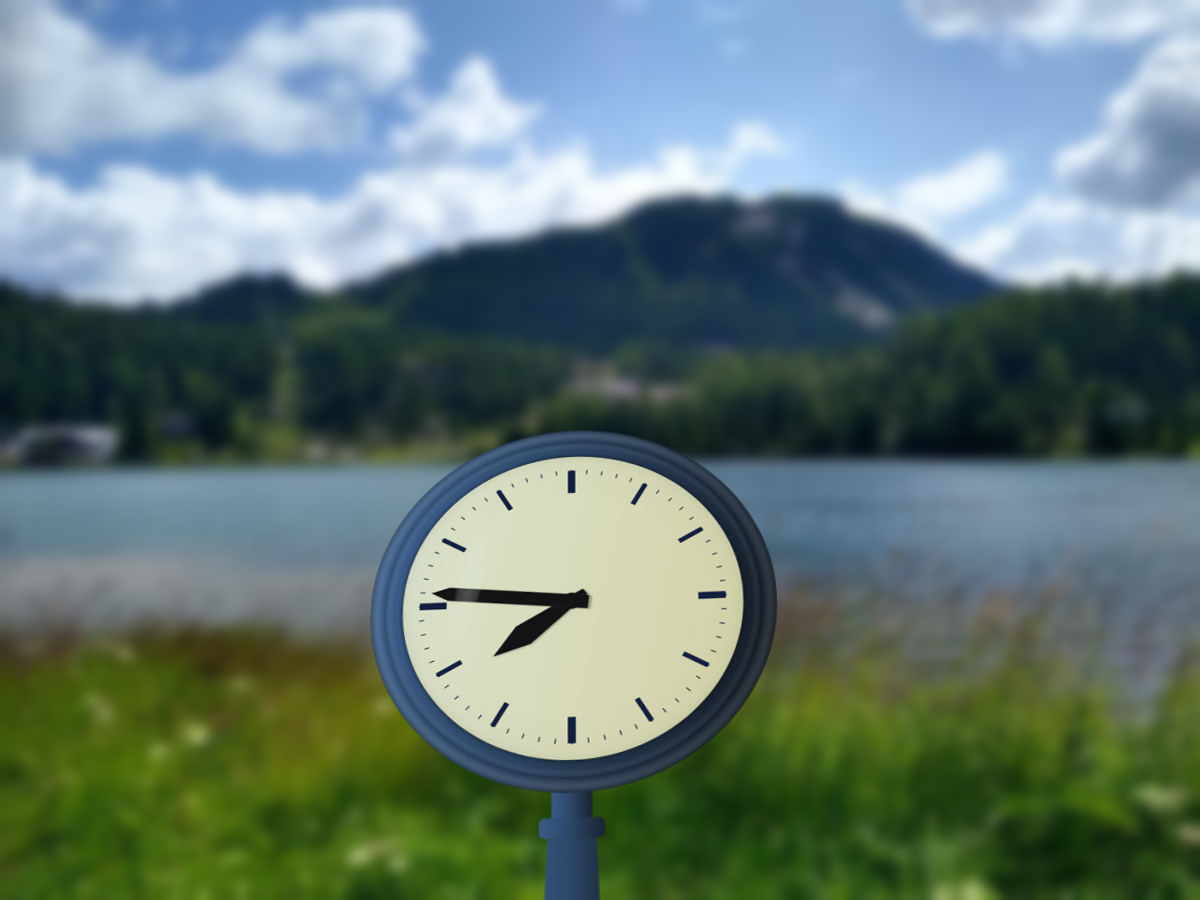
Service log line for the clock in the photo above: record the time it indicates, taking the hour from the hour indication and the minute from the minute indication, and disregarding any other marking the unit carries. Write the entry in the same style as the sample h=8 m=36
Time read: h=7 m=46
